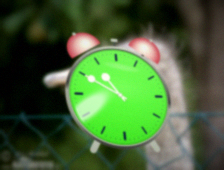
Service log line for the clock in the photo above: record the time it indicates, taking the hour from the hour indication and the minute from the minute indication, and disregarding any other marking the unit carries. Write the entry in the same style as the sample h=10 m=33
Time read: h=10 m=50
